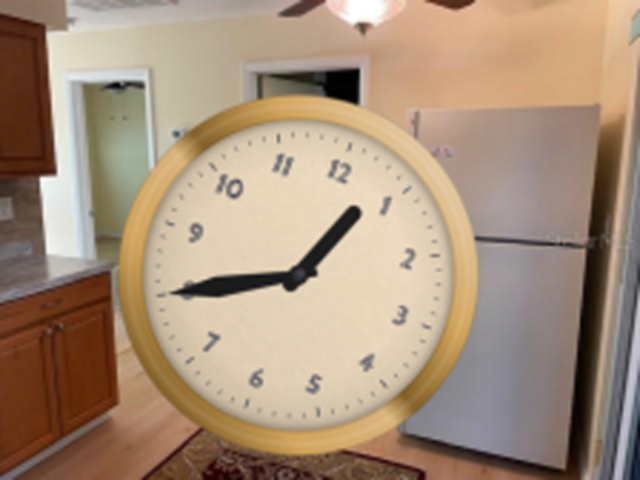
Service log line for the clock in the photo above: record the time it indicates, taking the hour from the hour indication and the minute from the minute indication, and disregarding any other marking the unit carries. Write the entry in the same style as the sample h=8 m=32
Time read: h=12 m=40
